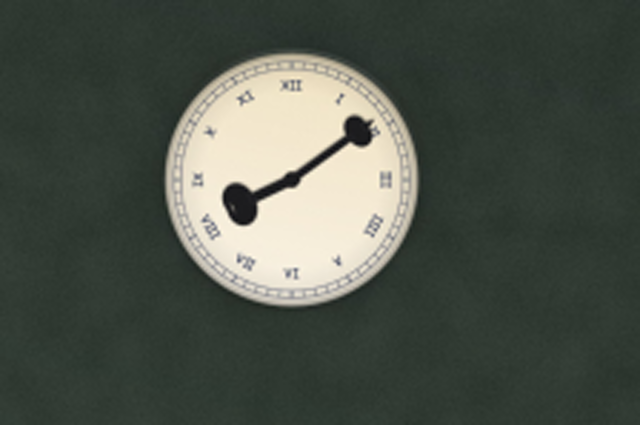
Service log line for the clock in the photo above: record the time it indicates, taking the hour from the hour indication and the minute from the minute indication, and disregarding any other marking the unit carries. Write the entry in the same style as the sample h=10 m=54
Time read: h=8 m=9
